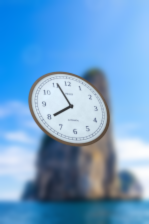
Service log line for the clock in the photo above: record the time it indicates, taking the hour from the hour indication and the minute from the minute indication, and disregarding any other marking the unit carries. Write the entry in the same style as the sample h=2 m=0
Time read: h=7 m=56
